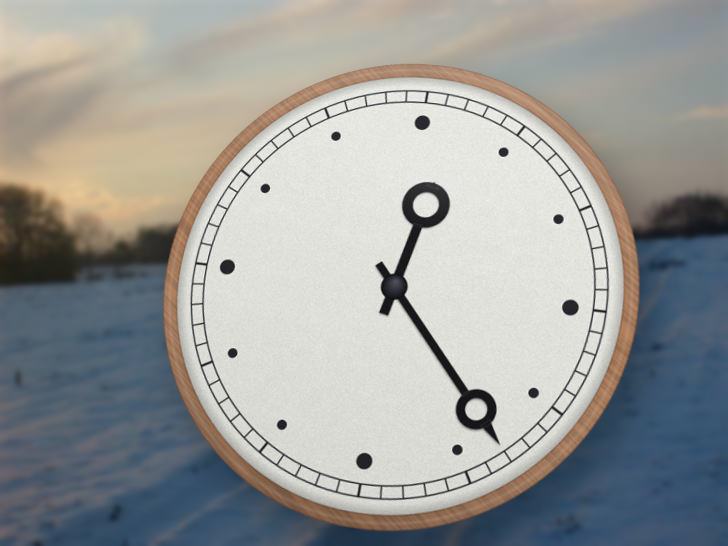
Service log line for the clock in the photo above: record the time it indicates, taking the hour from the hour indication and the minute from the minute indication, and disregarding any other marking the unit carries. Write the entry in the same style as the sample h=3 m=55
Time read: h=12 m=23
